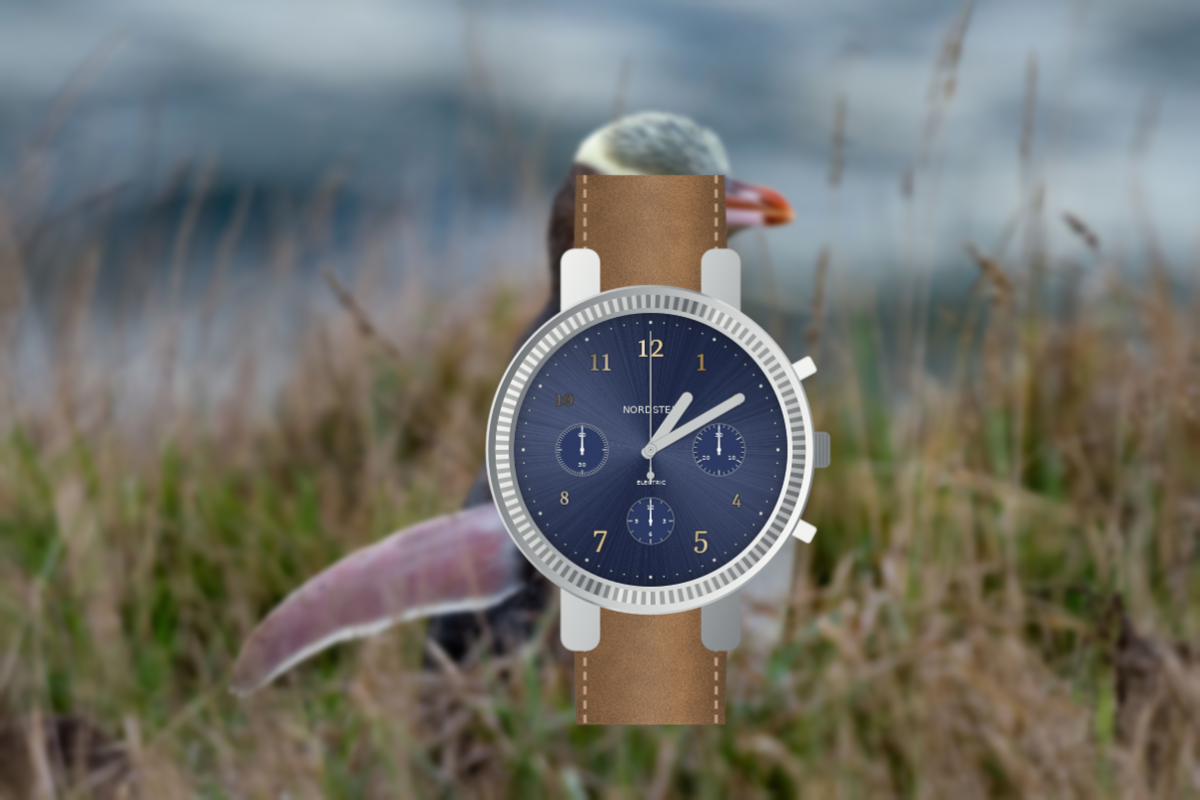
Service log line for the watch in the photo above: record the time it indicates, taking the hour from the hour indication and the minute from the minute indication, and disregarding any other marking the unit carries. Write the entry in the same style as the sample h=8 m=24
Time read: h=1 m=10
